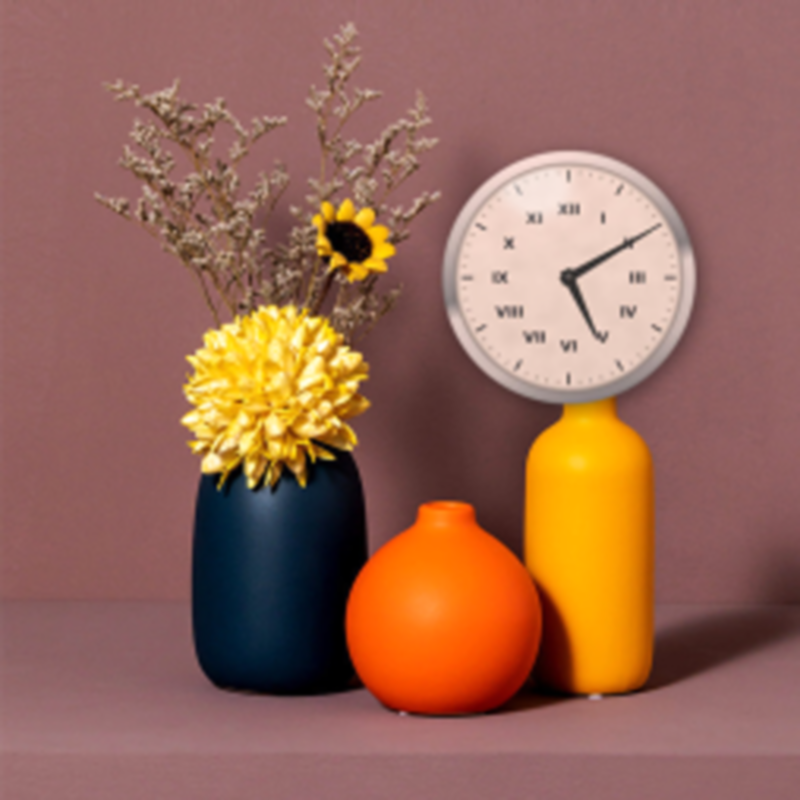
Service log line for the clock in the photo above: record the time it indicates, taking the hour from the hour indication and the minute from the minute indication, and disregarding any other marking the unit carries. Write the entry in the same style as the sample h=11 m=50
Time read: h=5 m=10
